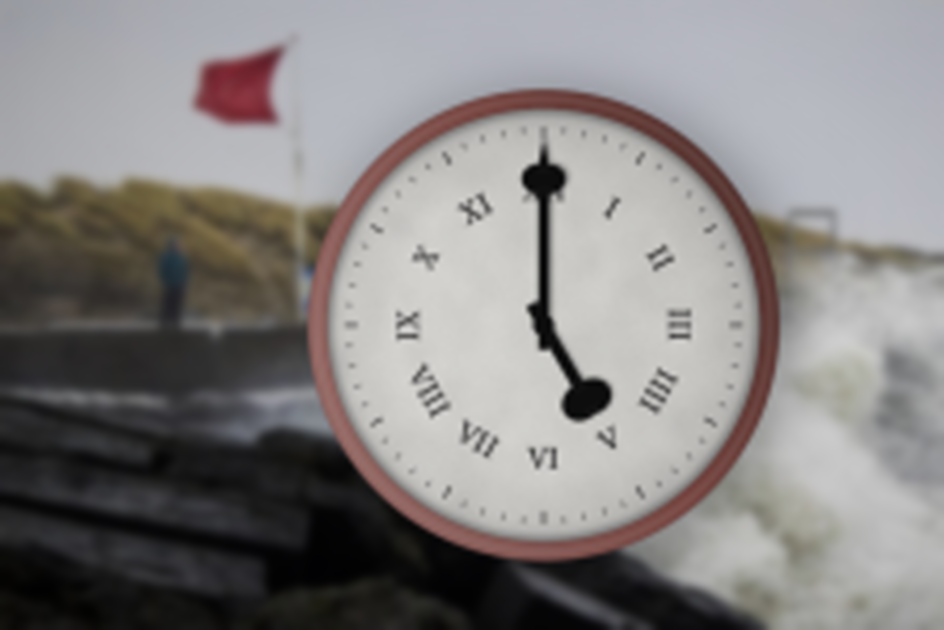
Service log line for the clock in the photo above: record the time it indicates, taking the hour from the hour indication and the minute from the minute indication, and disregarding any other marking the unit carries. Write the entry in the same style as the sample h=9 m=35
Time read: h=5 m=0
